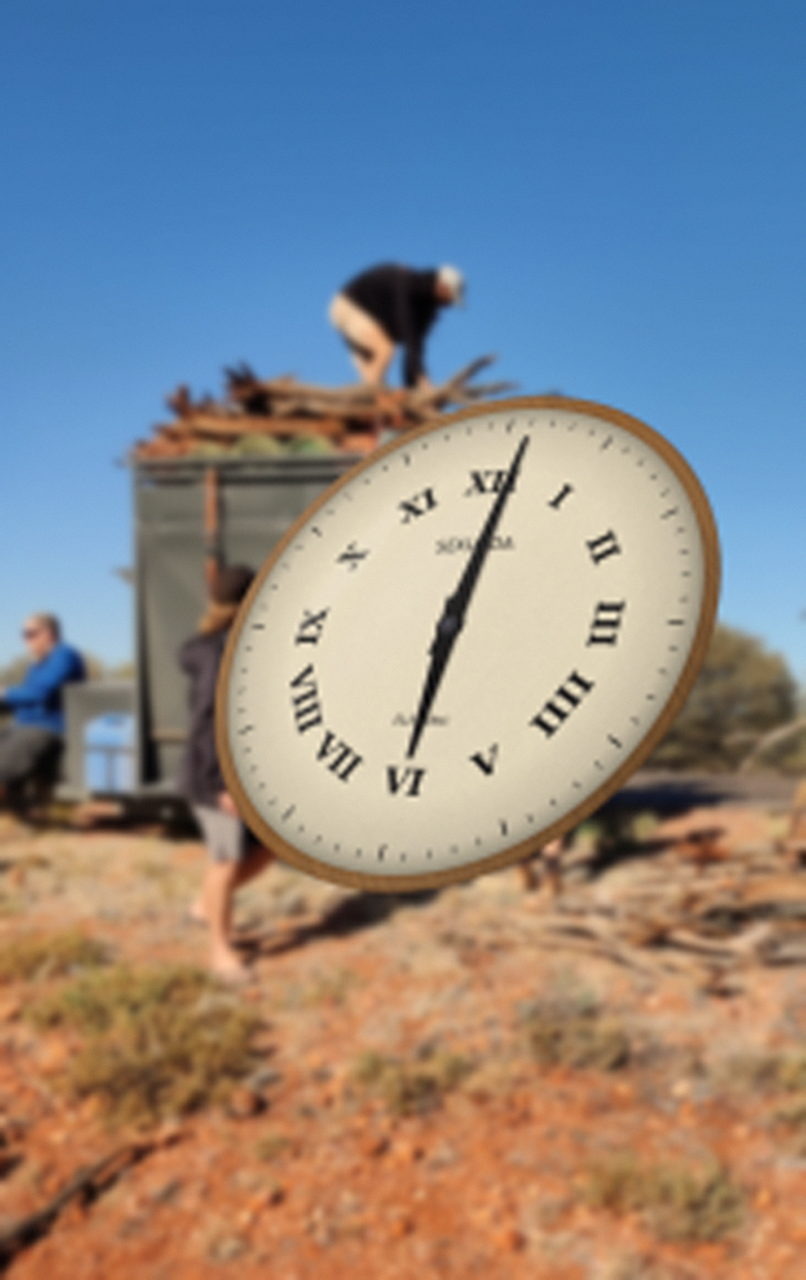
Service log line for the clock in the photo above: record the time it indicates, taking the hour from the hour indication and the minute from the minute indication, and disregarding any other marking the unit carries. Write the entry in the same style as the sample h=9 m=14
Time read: h=6 m=1
